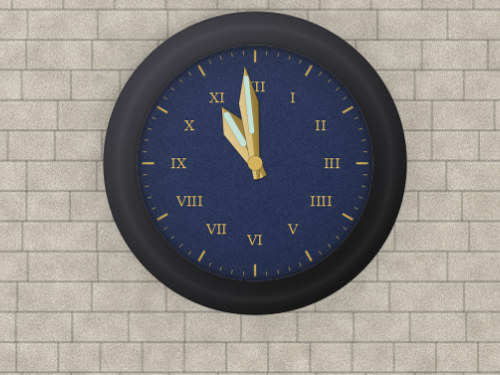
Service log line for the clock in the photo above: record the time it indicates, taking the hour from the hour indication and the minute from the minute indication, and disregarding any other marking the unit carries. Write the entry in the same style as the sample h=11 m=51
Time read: h=10 m=59
